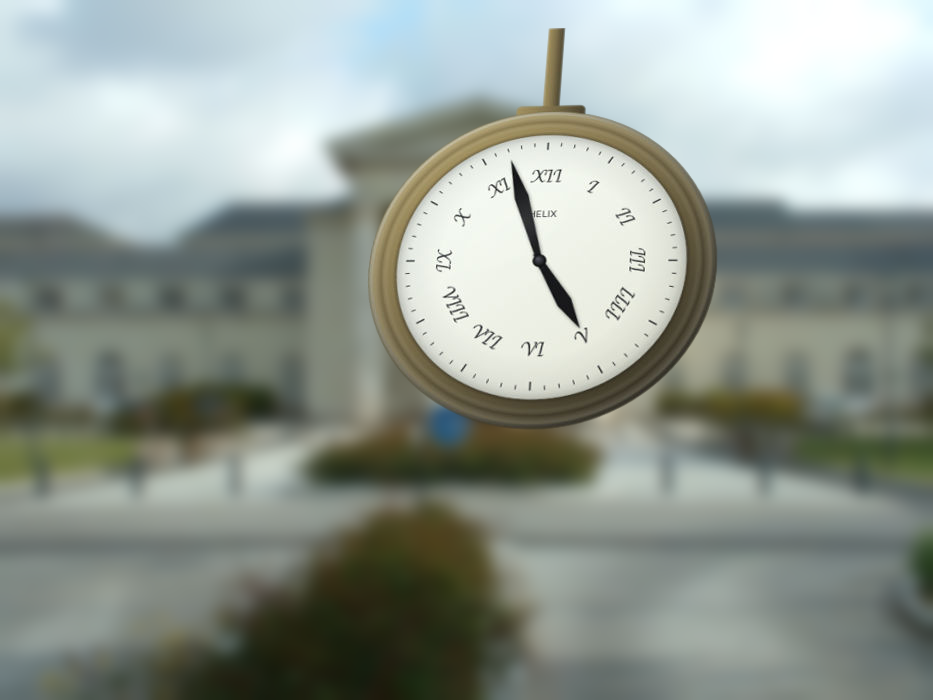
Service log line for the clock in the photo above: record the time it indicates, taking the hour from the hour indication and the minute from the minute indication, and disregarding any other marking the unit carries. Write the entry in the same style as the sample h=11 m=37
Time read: h=4 m=57
